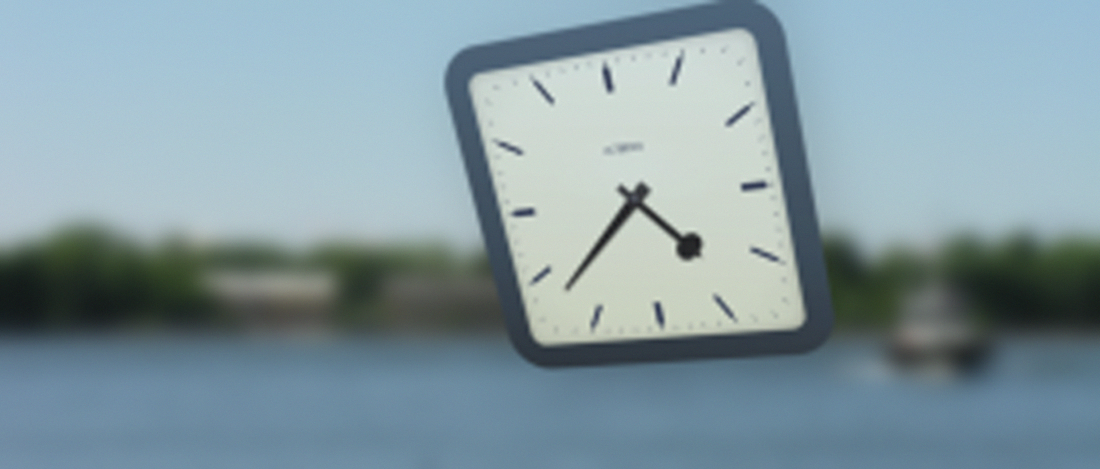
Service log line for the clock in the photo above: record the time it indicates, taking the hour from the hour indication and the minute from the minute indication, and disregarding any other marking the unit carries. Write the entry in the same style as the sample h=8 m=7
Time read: h=4 m=38
